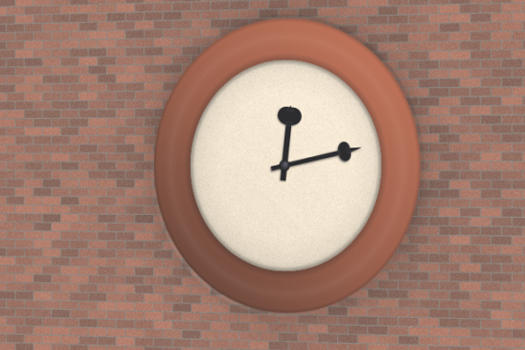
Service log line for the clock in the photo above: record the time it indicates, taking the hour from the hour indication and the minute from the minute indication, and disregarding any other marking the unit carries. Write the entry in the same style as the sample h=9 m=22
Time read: h=12 m=13
